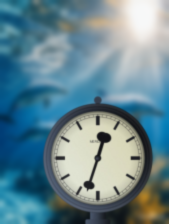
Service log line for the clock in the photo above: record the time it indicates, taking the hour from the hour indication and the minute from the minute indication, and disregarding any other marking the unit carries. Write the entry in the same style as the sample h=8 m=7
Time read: h=12 m=33
